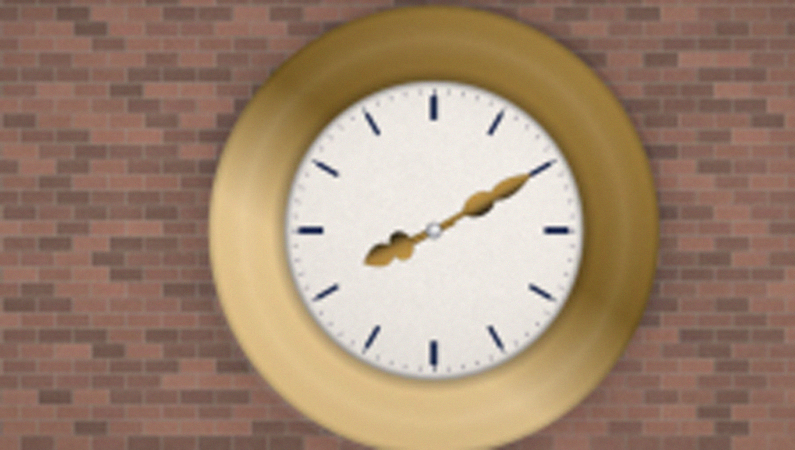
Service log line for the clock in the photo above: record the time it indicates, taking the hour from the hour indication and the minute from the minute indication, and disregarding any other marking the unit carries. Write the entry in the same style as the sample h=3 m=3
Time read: h=8 m=10
